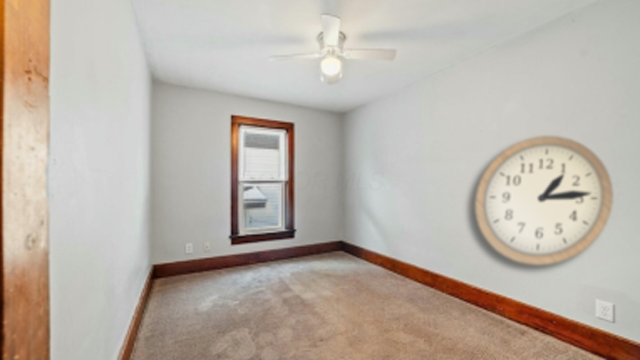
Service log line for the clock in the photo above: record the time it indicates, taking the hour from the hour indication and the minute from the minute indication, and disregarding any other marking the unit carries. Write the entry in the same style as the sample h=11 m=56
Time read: h=1 m=14
